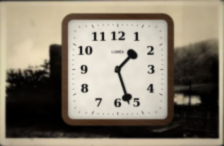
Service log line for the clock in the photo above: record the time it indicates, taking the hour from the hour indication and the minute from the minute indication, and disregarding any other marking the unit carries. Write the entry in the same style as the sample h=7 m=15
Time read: h=1 m=27
